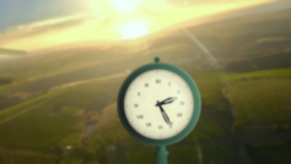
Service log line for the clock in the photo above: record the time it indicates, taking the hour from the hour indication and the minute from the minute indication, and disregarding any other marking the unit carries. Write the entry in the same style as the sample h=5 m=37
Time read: h=2 m=26
